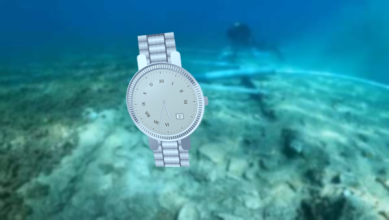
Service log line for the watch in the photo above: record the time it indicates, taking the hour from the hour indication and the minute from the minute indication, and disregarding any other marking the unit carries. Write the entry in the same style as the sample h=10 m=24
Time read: h=5 m=33
